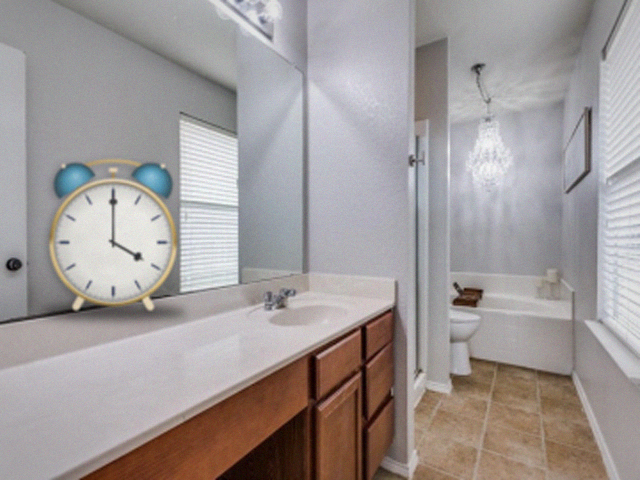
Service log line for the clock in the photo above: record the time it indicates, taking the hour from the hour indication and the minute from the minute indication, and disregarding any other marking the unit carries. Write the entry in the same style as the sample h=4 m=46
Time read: h=4 m=0
